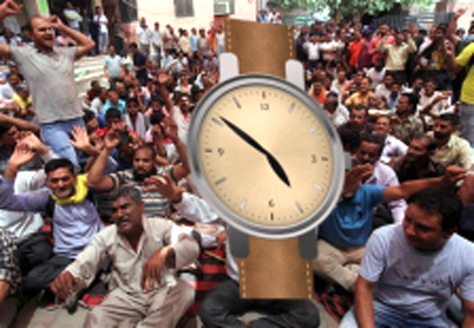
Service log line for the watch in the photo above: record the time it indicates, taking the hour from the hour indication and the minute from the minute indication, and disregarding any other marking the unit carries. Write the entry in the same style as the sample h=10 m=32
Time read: h=4 m=51
